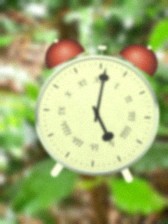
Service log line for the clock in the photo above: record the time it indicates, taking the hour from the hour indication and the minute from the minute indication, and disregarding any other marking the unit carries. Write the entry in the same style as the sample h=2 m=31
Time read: h=5 m=1
